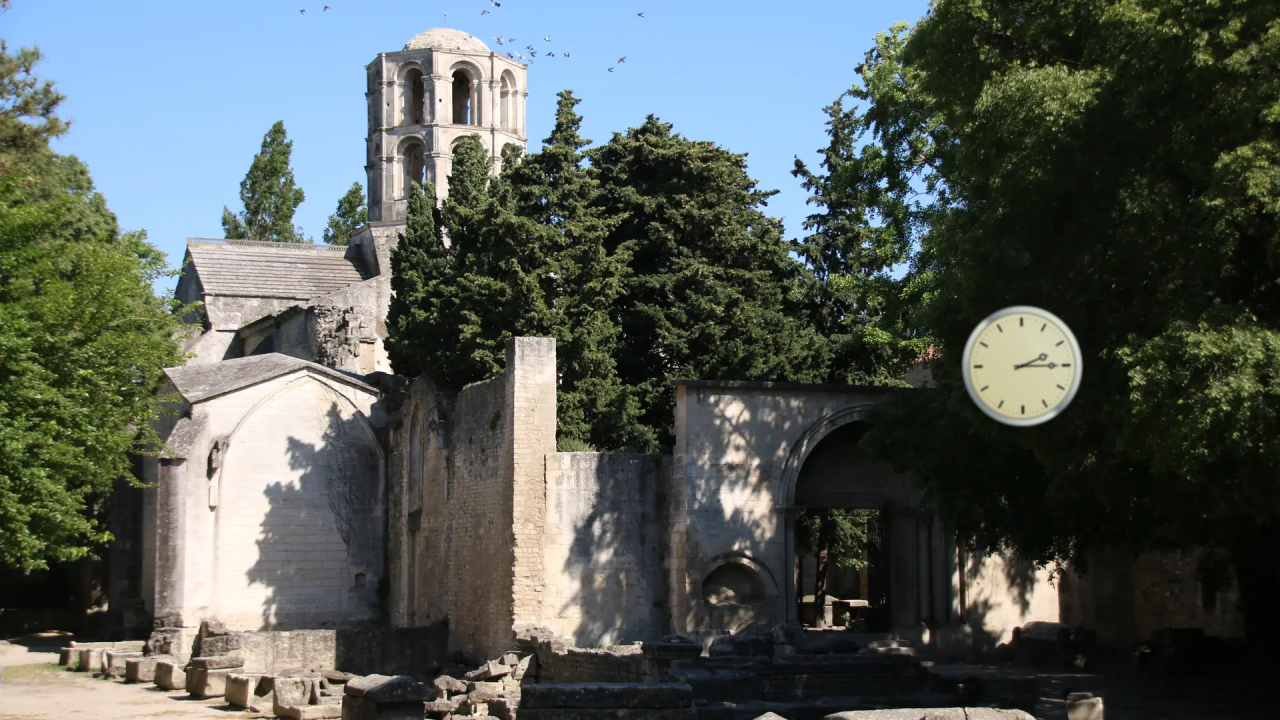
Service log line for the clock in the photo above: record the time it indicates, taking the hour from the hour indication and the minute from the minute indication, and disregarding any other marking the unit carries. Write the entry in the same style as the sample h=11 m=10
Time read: h=2 m=15
